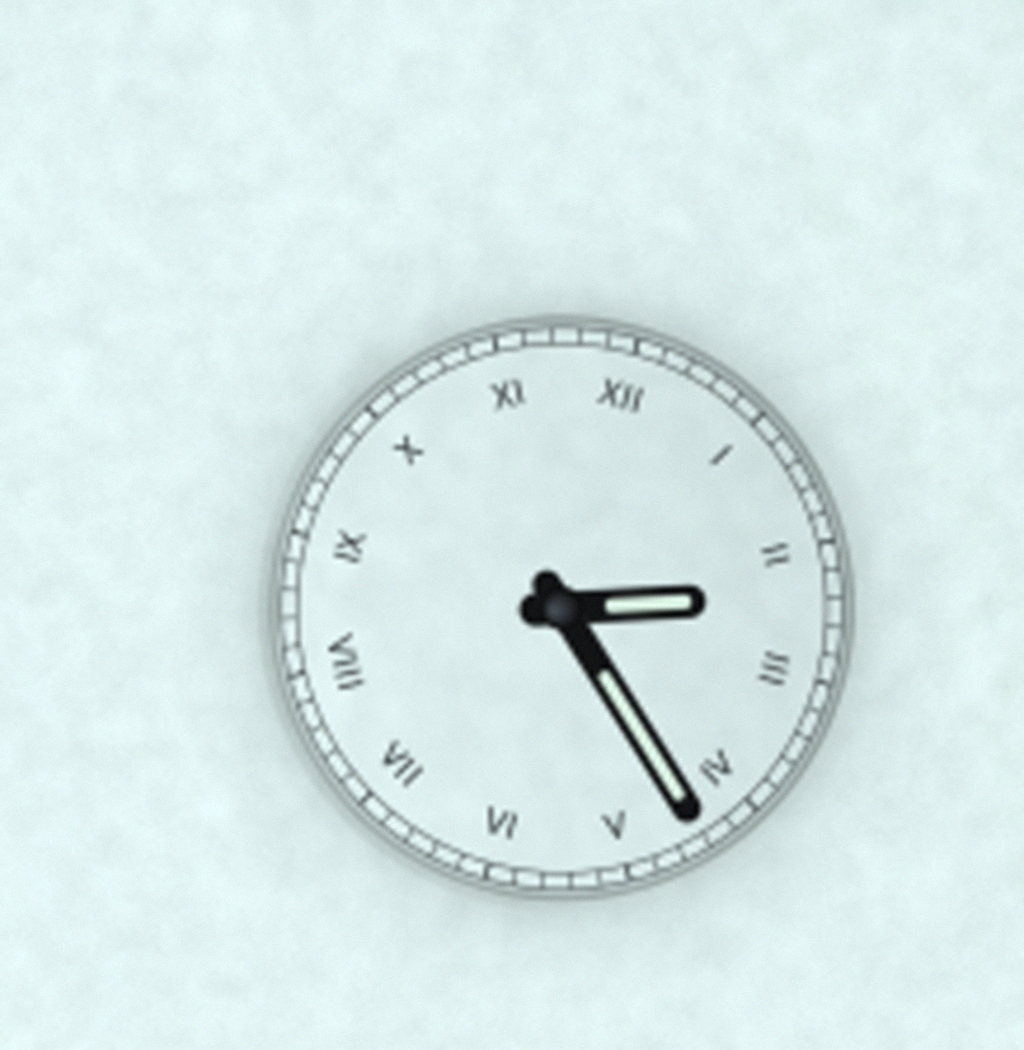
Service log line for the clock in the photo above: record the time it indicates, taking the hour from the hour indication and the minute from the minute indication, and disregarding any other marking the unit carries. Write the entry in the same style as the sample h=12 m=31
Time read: h=2 m=22
